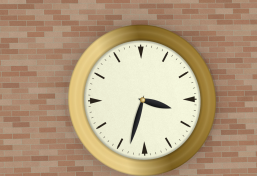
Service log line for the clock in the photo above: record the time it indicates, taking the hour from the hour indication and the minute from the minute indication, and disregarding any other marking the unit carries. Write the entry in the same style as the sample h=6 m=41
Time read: h=3 m=33
